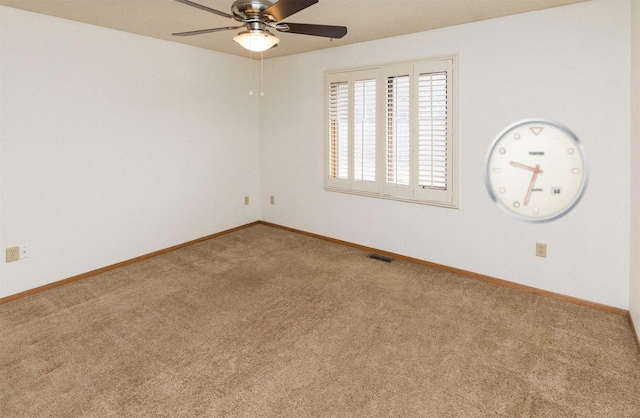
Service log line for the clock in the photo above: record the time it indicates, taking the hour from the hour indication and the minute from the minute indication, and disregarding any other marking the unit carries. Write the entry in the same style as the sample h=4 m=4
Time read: h=9 m=33
